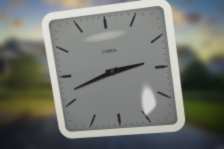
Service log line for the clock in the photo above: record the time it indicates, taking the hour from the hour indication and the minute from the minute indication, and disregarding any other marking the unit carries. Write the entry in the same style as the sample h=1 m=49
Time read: h=2 m=42
